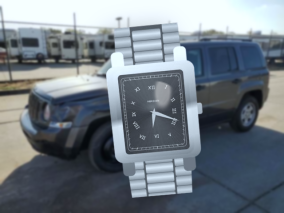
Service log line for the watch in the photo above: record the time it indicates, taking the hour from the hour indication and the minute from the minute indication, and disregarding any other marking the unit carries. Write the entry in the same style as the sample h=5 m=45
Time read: h=6 m=19
